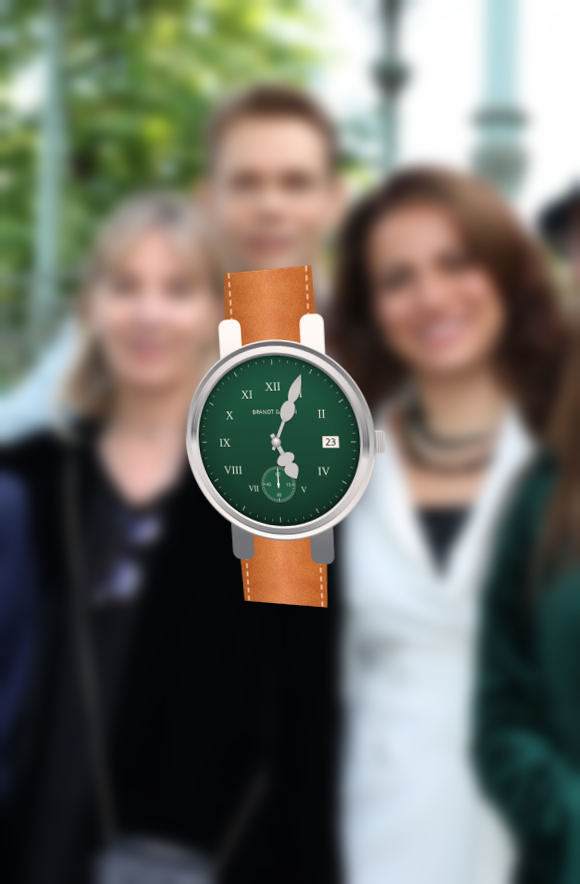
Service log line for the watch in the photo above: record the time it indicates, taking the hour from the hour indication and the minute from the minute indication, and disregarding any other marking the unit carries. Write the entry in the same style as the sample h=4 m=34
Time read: h=5 m=4
